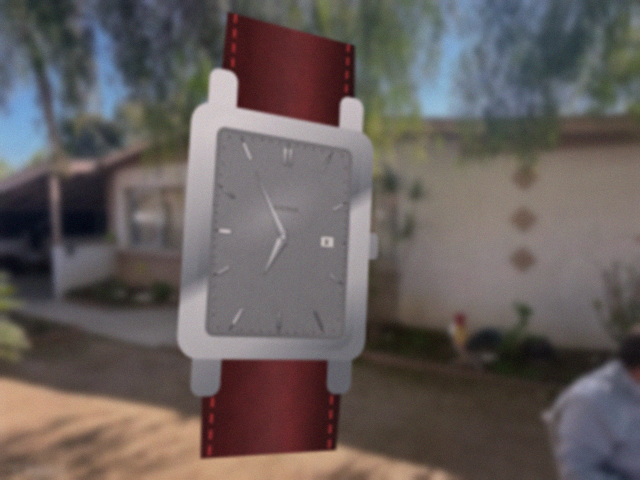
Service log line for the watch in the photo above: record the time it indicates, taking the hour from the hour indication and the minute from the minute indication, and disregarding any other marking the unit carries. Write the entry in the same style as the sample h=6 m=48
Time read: h=6 m=55
